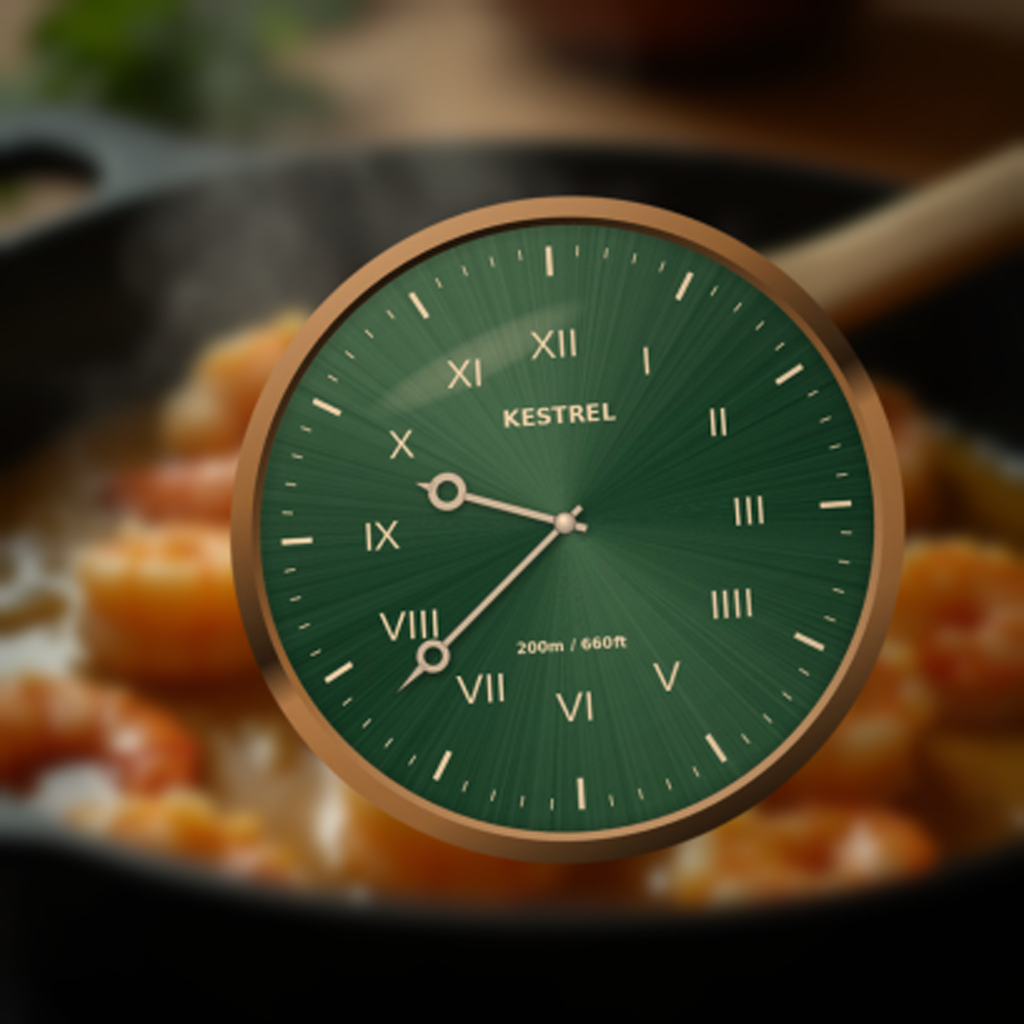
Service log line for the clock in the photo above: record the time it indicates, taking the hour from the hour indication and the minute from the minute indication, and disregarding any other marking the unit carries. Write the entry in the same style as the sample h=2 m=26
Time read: h=9 m=38
